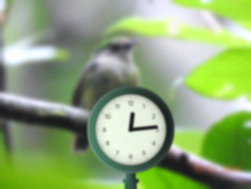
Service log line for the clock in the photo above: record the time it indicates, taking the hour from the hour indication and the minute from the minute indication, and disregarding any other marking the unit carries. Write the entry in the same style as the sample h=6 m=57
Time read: h=12 m=14
